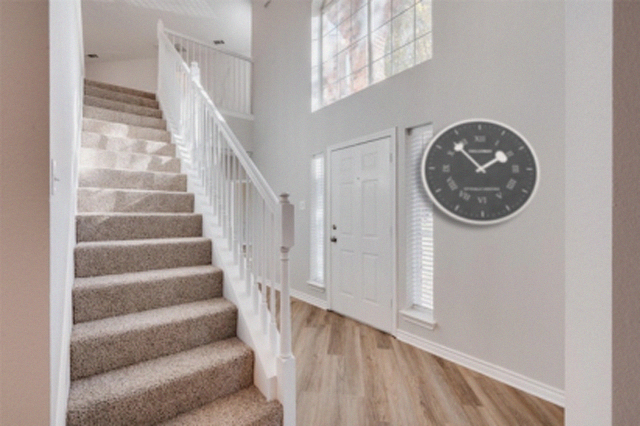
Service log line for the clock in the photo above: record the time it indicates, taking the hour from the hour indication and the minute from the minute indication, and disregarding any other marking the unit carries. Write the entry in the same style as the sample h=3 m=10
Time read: h=1 m=53
